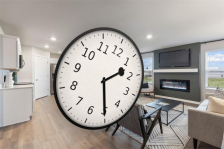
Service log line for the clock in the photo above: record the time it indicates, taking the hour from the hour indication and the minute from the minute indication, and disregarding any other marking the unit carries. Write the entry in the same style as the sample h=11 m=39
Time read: h=1 m=25
